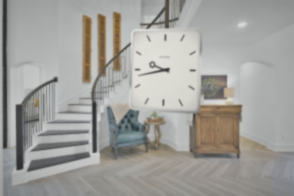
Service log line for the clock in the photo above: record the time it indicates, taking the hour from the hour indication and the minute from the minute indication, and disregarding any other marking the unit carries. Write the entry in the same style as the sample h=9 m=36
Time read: h=9 m=43
